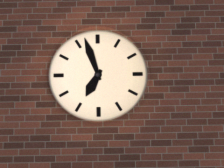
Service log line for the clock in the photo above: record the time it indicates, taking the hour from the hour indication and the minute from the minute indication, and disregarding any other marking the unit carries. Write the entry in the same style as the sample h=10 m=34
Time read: h=6 m=57
